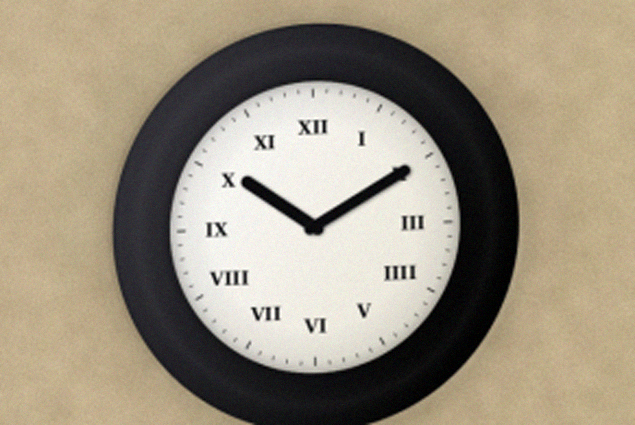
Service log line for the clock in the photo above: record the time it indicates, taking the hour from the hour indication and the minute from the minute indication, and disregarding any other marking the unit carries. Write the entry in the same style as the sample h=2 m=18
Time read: h=10 m=10
